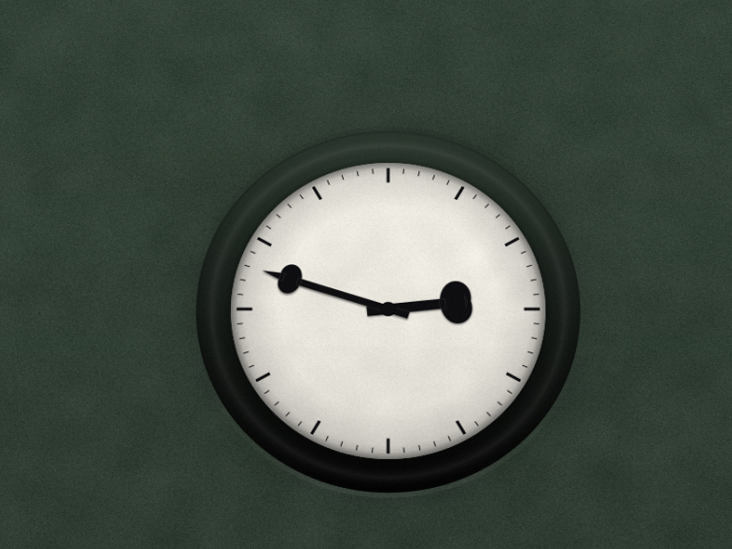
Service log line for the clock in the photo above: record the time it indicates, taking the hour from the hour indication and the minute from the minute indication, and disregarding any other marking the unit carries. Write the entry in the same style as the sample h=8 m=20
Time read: h=2 m=48
